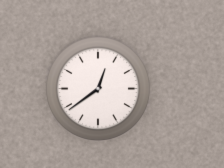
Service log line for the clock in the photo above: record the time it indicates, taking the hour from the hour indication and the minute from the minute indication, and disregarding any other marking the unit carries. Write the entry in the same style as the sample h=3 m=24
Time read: h=12 m=39
